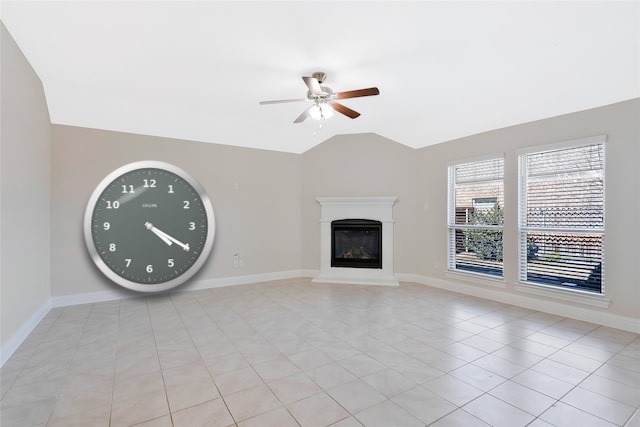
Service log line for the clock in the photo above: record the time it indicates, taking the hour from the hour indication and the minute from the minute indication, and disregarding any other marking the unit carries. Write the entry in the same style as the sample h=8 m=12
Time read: h=4 m=20
